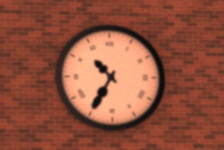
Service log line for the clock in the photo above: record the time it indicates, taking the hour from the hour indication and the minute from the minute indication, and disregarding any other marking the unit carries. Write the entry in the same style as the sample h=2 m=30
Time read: h=10 m=35
